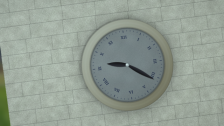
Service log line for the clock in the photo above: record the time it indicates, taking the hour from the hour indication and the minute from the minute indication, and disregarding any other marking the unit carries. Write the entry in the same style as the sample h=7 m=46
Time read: h=9 m=21
